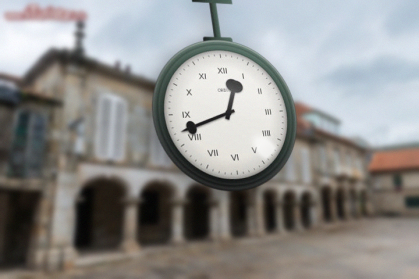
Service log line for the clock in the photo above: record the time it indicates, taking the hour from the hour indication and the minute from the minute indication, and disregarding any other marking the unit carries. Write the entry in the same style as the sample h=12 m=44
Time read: h=12 m=42
